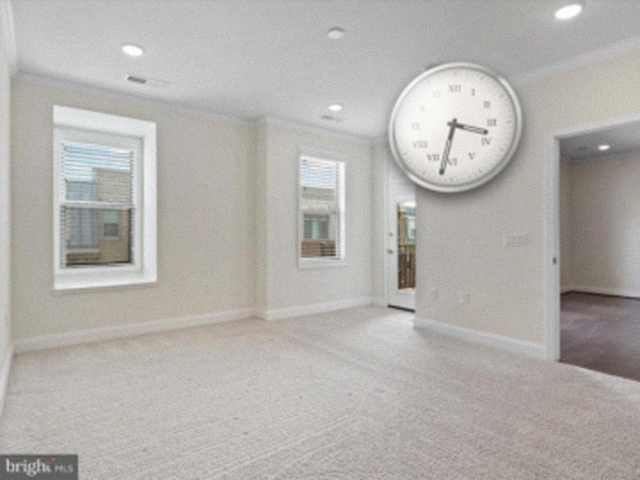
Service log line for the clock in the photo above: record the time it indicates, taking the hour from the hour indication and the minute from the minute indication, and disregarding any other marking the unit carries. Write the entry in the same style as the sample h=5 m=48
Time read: h=3 m=32
